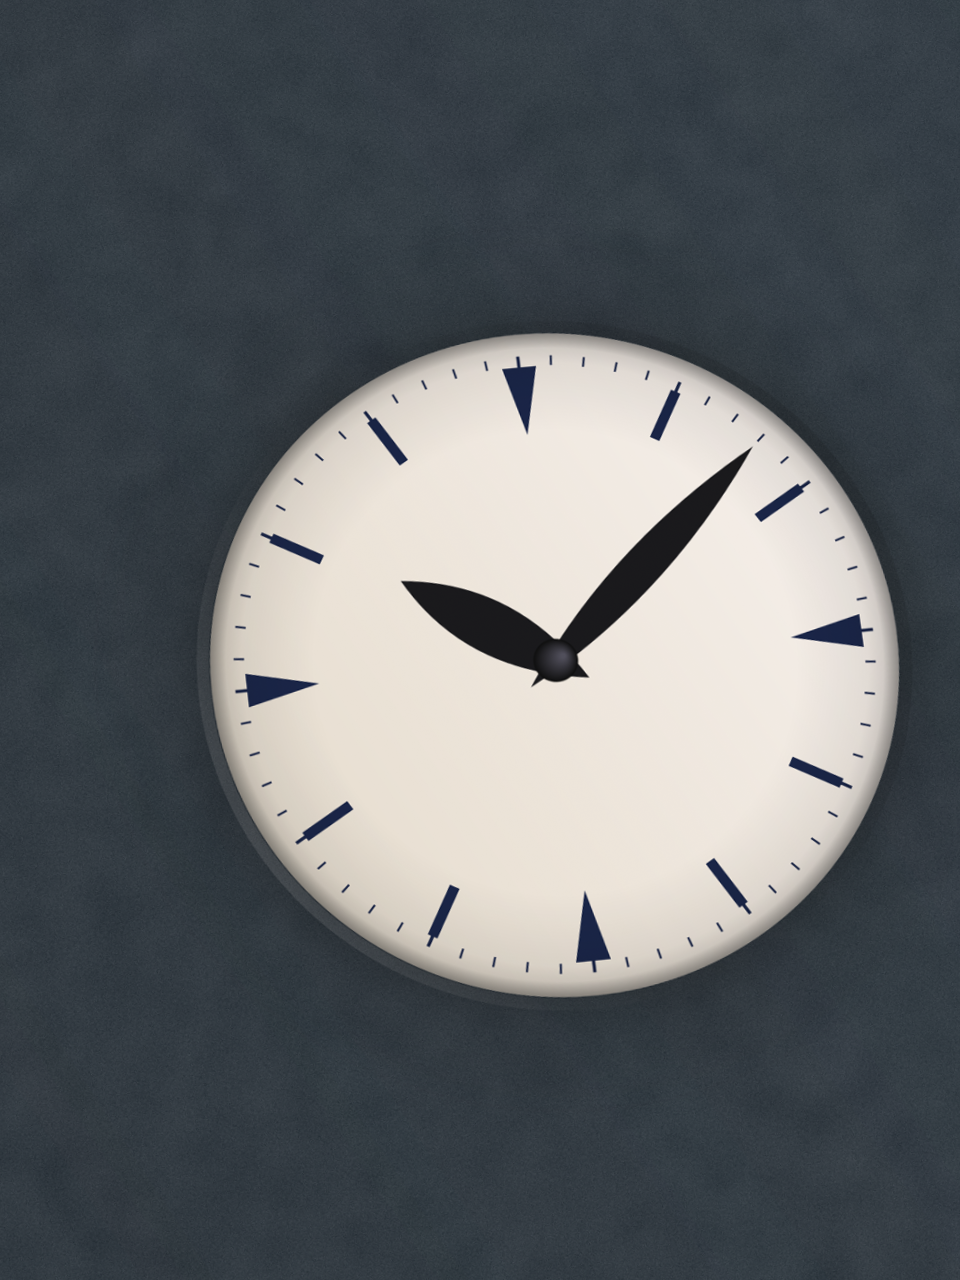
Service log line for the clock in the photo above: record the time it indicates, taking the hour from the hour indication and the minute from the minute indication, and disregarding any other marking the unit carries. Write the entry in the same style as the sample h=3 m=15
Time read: h=10 m=8
